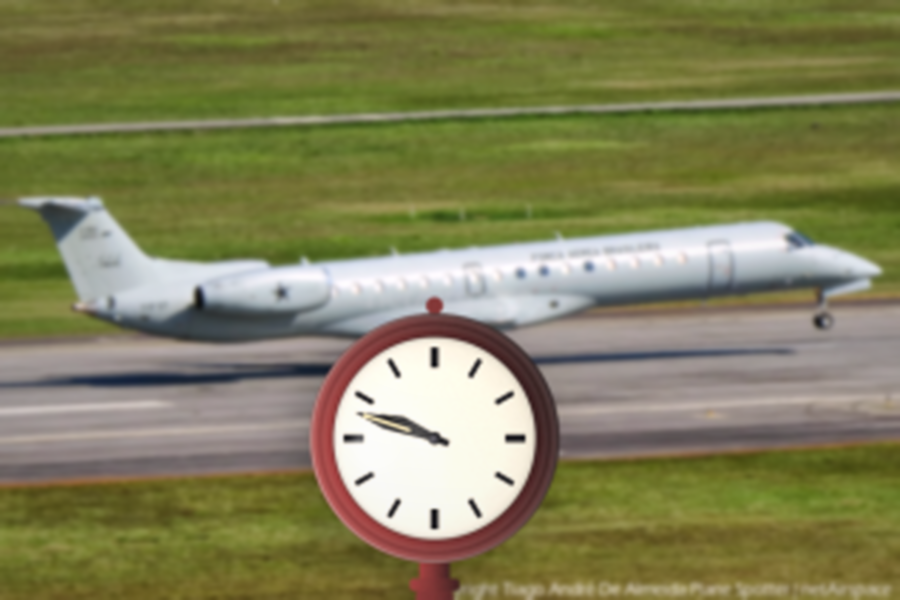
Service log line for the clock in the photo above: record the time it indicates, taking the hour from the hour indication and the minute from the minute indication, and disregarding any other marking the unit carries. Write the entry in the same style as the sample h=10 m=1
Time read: h=9 m=48
